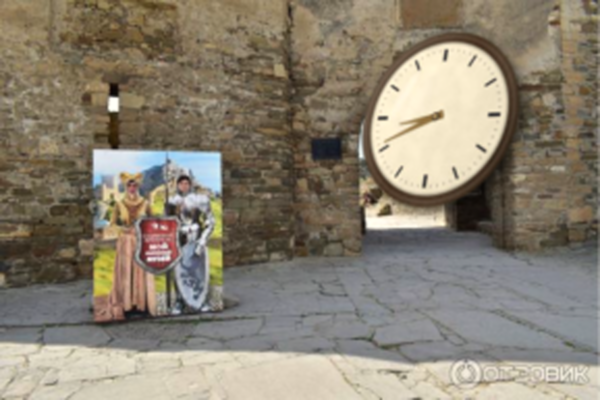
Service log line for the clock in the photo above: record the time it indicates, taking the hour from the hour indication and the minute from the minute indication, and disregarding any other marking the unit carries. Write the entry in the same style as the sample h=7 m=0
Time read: h=8 m=41
